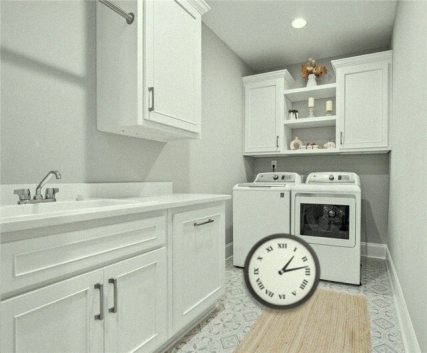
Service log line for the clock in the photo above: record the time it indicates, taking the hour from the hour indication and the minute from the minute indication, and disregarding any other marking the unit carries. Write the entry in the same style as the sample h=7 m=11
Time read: h=1 m=13
